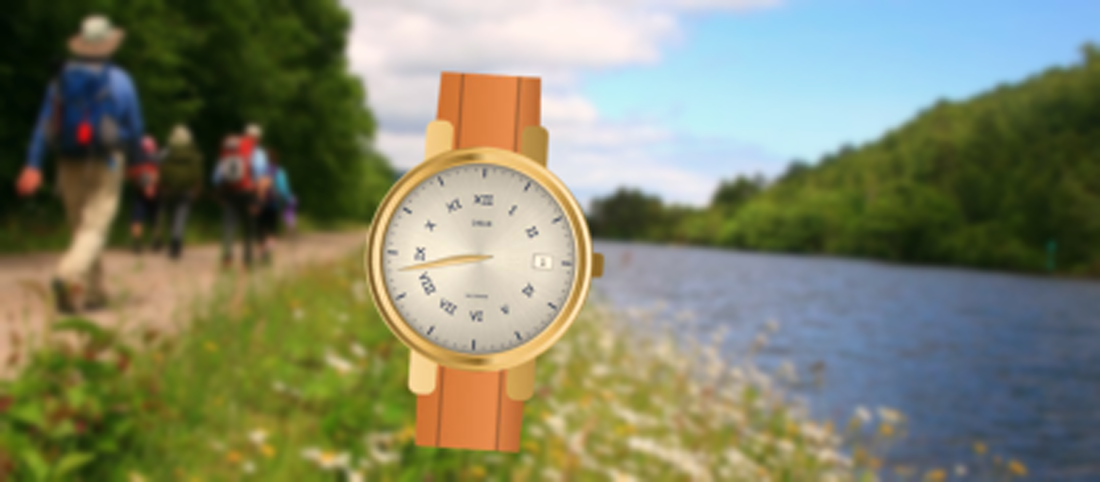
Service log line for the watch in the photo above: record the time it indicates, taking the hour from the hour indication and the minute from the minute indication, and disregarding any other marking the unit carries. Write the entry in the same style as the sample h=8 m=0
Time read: h=8 m=43
